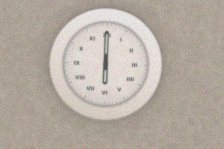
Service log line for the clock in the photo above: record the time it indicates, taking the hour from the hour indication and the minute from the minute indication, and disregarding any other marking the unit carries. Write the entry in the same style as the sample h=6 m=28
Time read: h=6 m=0
